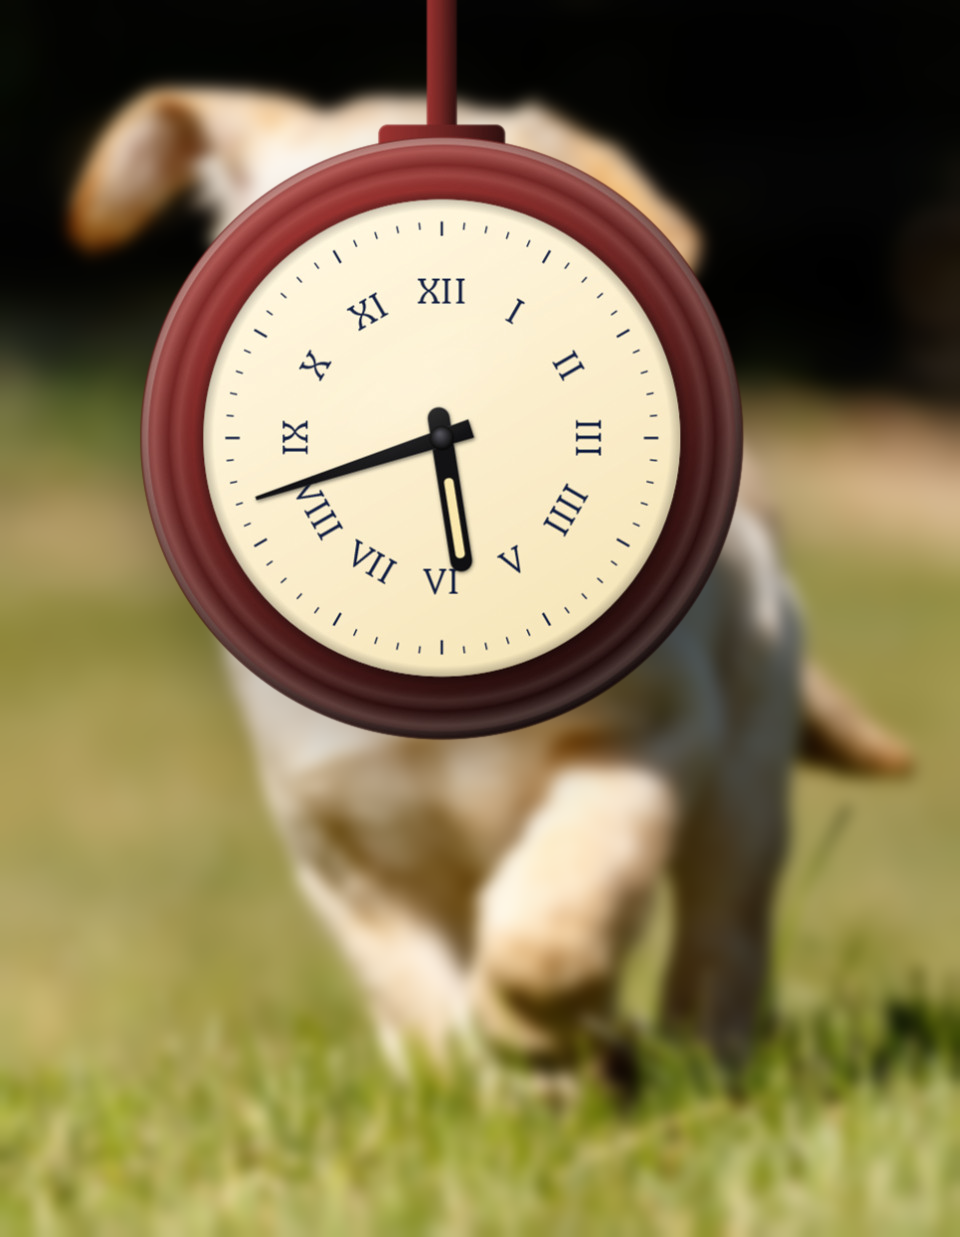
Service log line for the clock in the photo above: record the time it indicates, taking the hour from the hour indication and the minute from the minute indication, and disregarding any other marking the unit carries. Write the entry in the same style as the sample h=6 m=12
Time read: h=5 m=42
